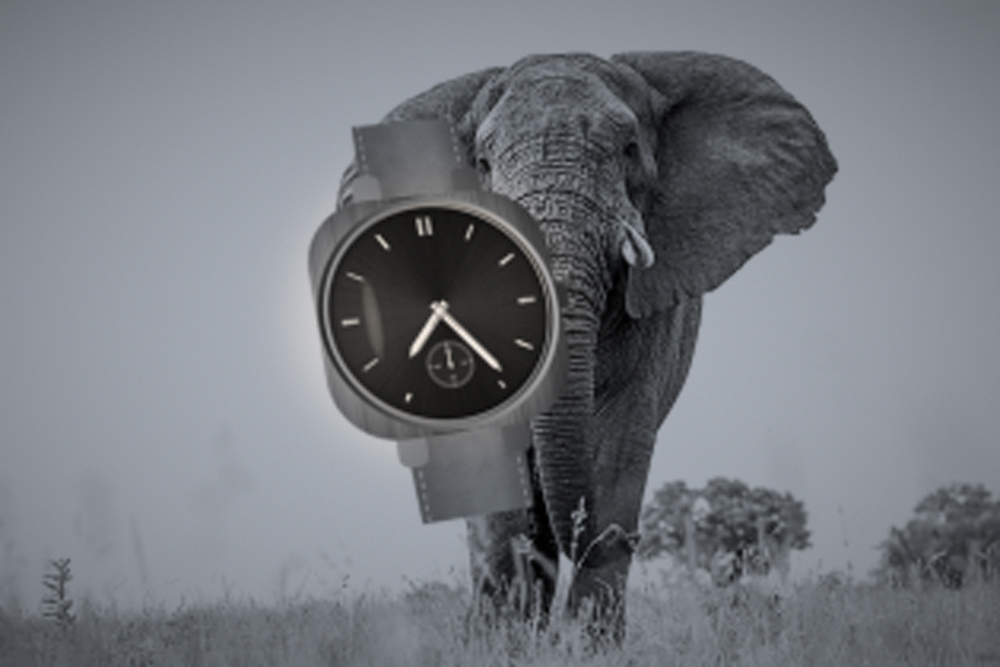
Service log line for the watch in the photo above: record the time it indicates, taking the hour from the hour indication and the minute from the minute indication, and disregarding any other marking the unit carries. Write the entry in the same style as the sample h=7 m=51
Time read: h=7 m=24
